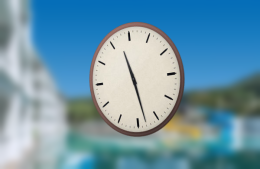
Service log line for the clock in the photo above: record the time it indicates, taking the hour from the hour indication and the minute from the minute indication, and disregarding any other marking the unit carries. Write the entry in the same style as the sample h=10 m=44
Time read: h=11 m=28
